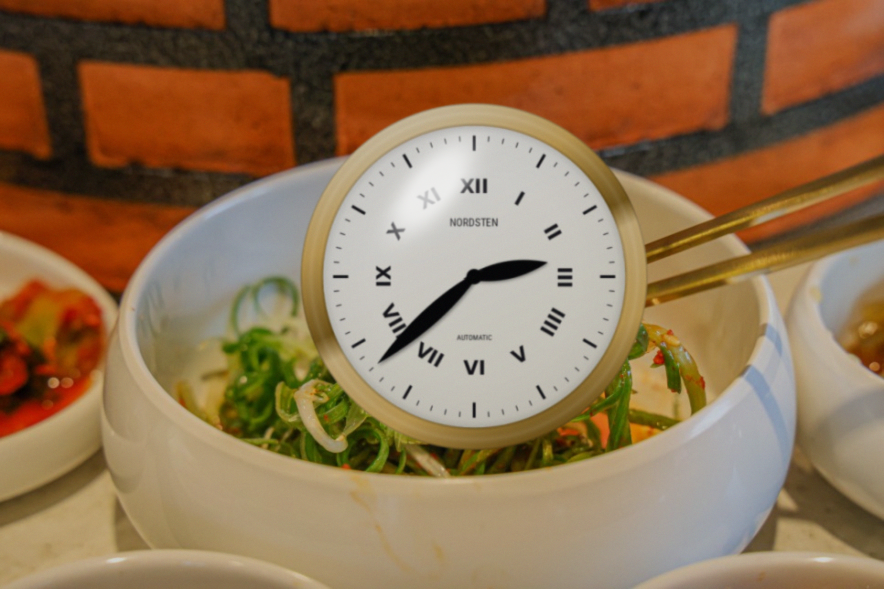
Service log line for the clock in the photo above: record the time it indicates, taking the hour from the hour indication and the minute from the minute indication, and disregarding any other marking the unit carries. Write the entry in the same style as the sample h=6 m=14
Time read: h=2 m=38
